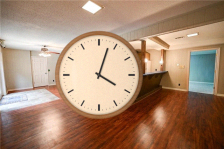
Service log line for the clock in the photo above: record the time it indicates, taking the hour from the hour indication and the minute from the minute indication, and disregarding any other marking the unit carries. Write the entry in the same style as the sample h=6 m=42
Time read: h=4 m=3
